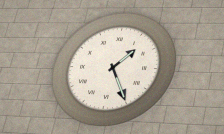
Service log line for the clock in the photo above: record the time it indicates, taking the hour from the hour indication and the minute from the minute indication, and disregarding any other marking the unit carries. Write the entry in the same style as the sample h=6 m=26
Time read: h=1 m=25
